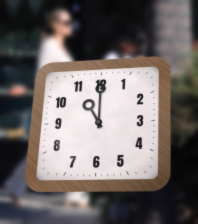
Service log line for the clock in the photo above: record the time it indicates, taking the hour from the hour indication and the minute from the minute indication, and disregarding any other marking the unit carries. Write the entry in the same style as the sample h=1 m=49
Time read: h=11 m=0
